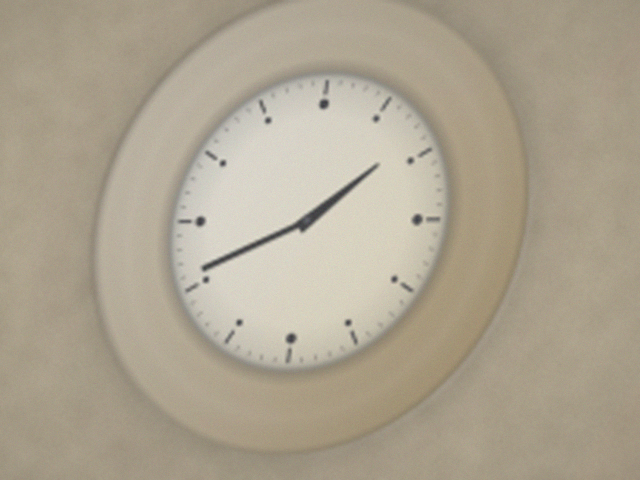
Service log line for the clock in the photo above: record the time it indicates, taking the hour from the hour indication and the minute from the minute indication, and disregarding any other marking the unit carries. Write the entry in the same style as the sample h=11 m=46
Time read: h=1 m=41
